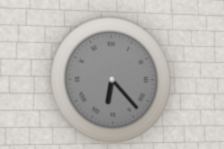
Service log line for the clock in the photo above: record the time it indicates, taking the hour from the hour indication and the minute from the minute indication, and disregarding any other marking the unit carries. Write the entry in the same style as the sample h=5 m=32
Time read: h=6 m=23
